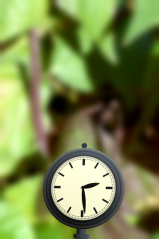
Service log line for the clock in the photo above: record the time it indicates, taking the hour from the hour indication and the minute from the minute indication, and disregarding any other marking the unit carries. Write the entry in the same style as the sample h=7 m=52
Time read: h=2 m=29
